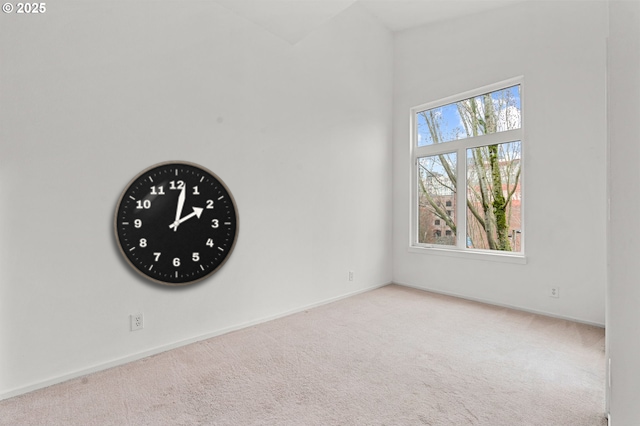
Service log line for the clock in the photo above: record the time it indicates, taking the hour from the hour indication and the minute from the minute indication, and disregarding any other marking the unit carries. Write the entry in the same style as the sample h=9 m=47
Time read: h=2 m=2
